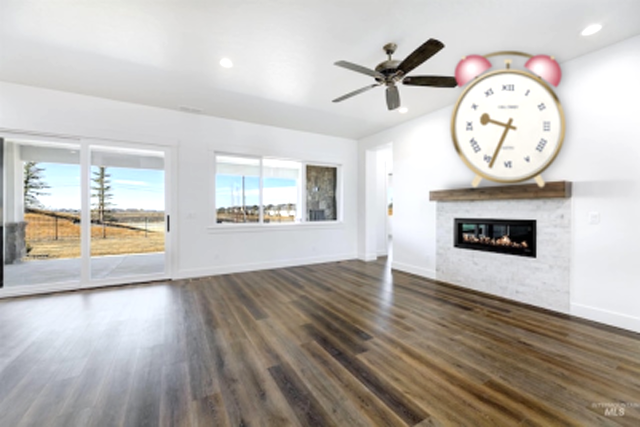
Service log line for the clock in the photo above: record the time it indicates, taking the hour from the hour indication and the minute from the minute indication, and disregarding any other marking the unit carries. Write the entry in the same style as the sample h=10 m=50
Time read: h=9 m=34
